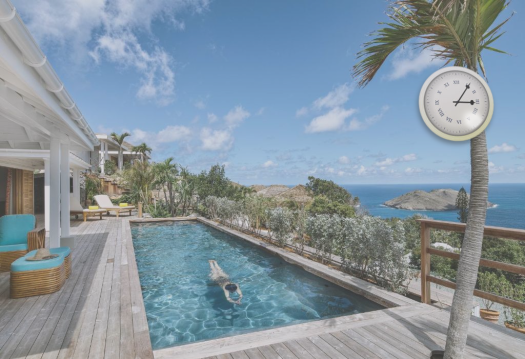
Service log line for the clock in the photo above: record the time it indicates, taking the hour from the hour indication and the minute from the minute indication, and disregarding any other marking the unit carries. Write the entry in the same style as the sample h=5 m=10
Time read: h=3 m=6
